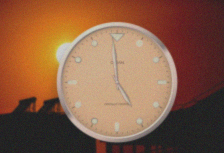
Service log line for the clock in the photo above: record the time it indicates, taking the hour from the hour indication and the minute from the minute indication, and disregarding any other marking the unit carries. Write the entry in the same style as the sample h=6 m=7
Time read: h=4 m=59
